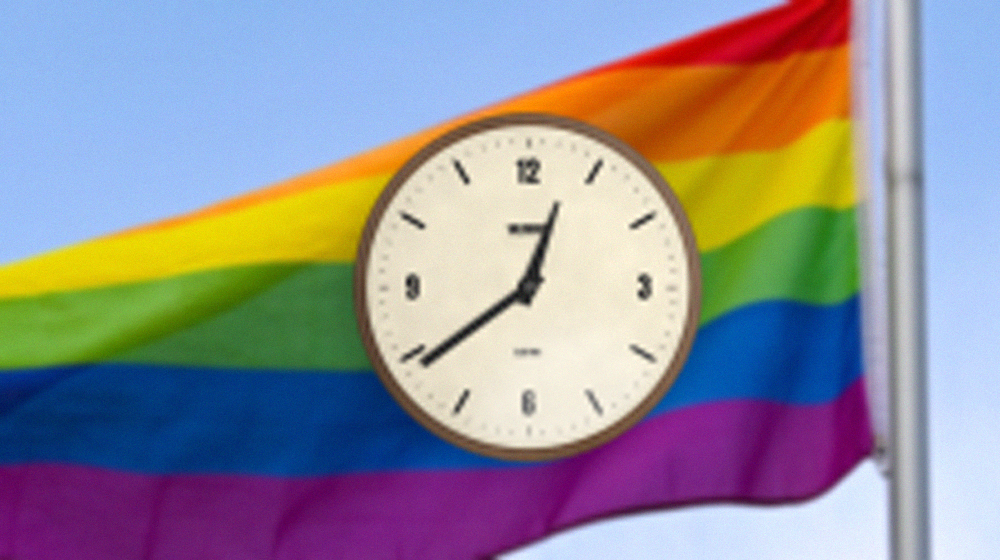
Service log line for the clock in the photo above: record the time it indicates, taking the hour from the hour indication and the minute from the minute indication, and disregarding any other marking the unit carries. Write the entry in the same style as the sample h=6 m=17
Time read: h=12 m=39
